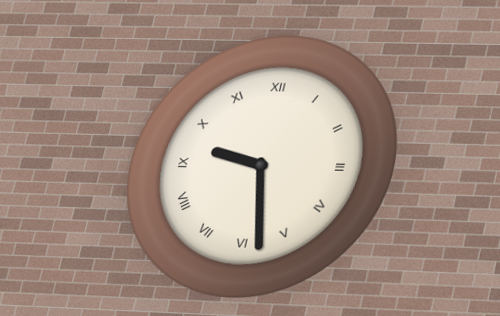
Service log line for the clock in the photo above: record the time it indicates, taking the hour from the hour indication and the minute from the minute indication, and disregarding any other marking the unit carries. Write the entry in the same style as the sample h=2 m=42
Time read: h=9 m=28
